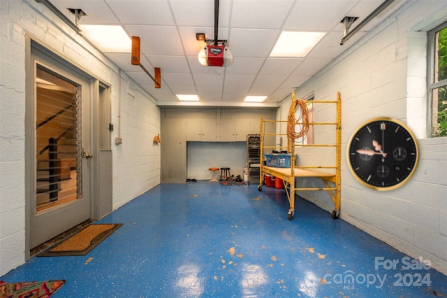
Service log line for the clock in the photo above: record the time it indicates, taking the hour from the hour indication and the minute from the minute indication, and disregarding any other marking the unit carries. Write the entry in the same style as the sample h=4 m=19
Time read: h=10 m=46
